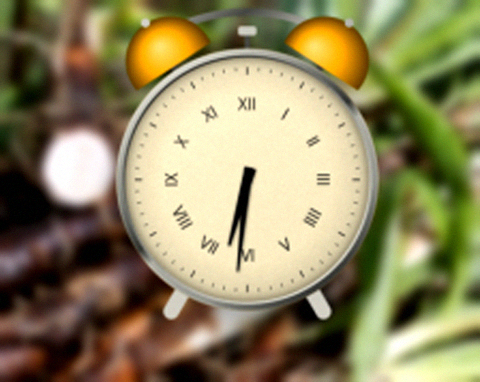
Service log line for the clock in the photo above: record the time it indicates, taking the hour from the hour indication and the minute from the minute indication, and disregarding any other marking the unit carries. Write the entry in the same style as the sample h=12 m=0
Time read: h=6 m=31
